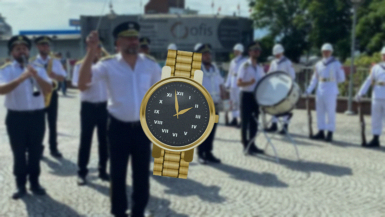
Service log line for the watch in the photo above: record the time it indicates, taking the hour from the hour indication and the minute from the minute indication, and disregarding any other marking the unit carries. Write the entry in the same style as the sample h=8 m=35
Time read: h=1 m=58
